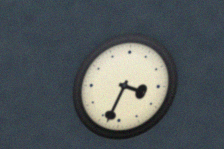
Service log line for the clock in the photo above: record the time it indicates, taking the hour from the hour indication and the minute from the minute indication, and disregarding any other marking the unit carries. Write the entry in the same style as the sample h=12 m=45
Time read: h=3 m=33
